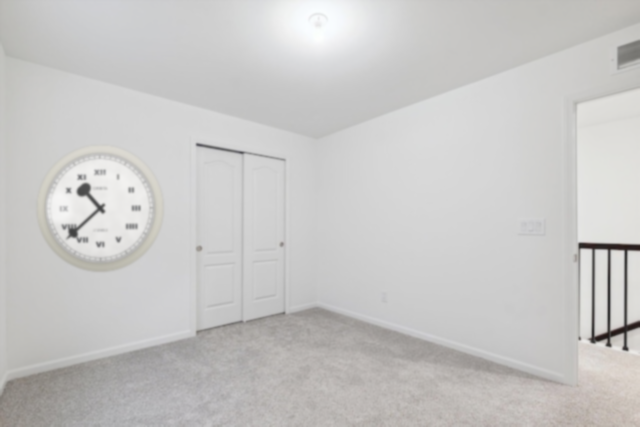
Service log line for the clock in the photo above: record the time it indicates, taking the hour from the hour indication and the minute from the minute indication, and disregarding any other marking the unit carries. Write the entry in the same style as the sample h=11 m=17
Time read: h=10 m=38
